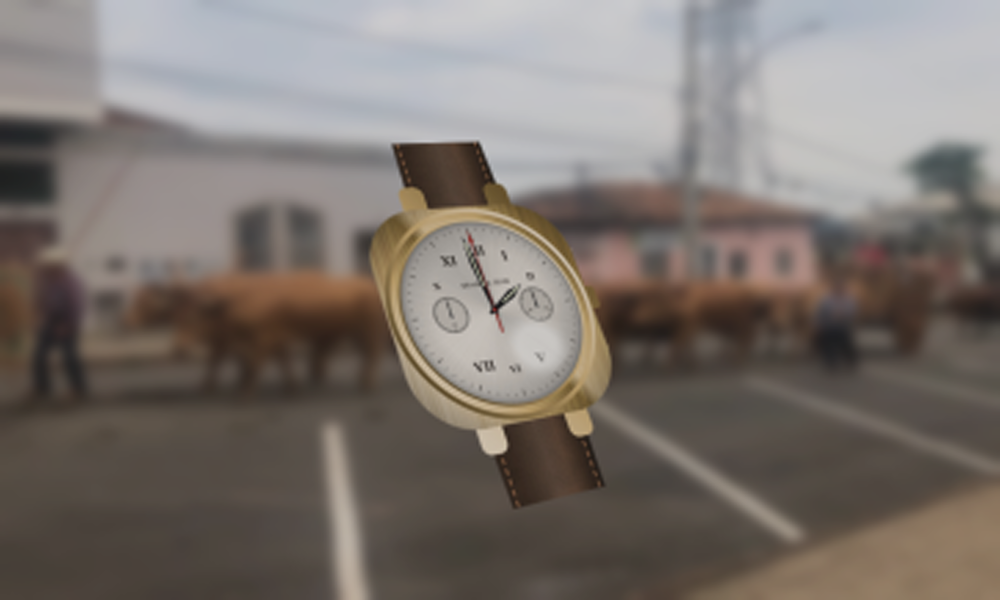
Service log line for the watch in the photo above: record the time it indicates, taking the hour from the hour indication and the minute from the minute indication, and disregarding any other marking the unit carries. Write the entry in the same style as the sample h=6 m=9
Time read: h=1 m=59
